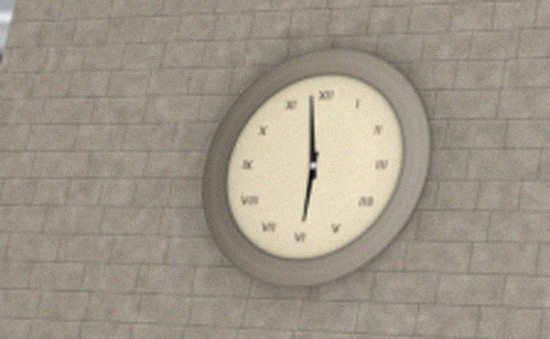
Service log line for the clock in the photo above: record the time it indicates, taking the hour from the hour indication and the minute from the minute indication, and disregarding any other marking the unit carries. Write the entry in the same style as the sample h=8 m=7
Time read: h=5 m=58
